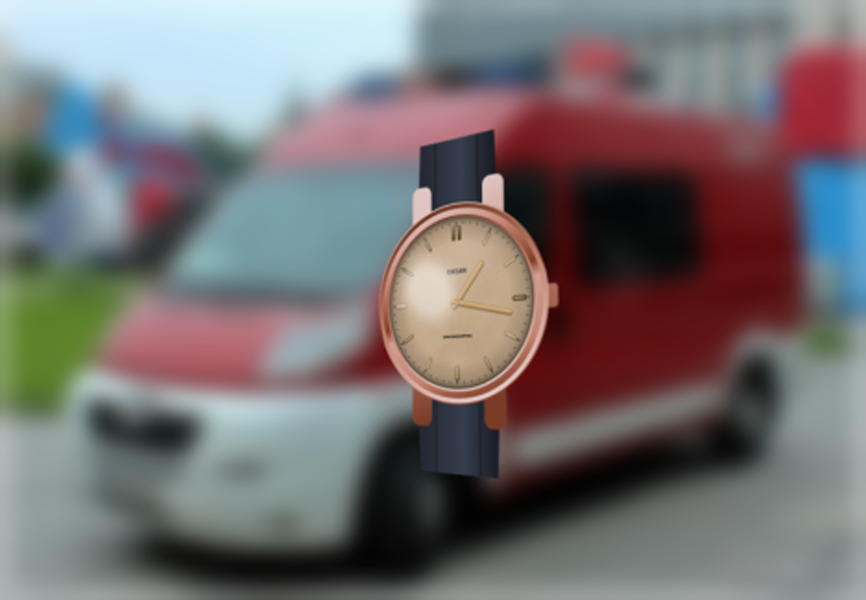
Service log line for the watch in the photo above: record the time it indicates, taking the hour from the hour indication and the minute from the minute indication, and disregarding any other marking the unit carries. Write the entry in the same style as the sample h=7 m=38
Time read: h=1 m=17
